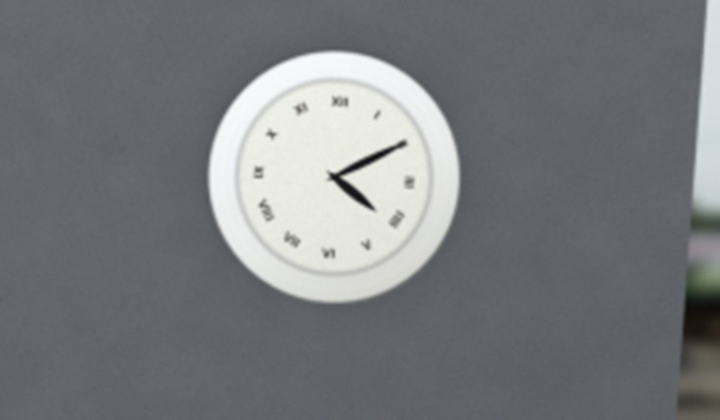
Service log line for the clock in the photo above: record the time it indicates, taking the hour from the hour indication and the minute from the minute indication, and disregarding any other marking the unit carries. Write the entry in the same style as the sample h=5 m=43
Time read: h=4 m=10
